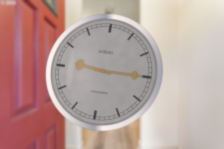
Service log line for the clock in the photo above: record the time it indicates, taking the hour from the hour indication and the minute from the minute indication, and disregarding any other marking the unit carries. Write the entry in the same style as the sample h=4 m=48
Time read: h=9 m=15
